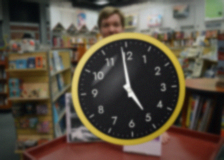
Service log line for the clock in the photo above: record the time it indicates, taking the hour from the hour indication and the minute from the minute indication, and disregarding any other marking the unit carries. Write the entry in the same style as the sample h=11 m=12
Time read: h=4 m=59
